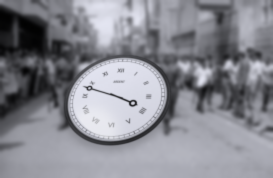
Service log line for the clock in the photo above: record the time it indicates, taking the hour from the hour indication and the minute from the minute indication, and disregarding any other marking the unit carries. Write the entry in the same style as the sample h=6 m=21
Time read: h=3 m=48
